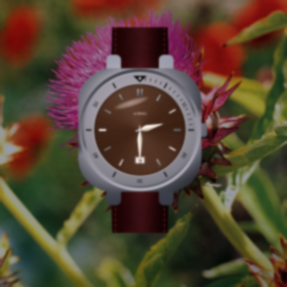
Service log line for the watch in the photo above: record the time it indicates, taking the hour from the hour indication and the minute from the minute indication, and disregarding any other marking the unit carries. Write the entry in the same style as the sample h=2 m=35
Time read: h=2 m=30
